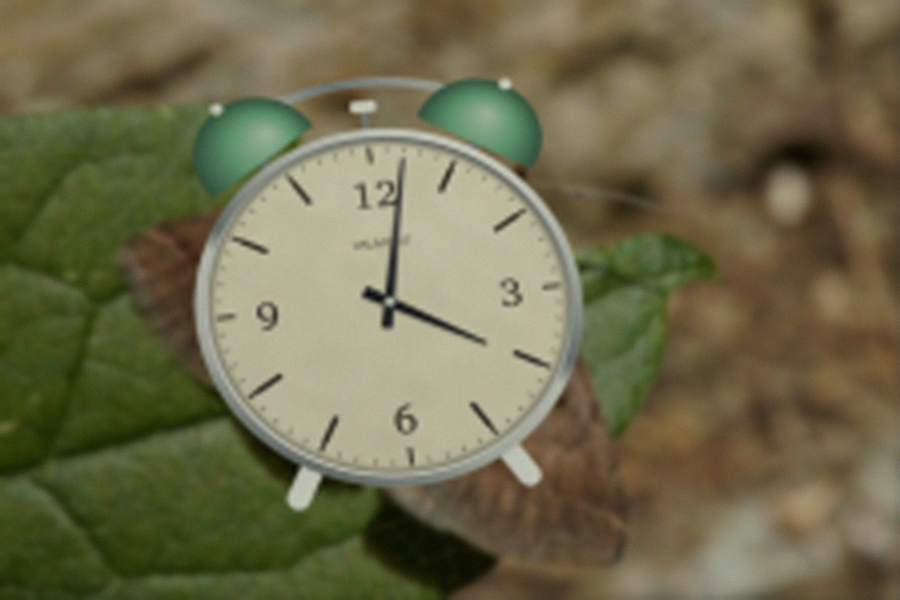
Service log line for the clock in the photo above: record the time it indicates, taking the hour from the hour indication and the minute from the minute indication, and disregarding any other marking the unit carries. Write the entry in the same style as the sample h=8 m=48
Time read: h=4 m=2
